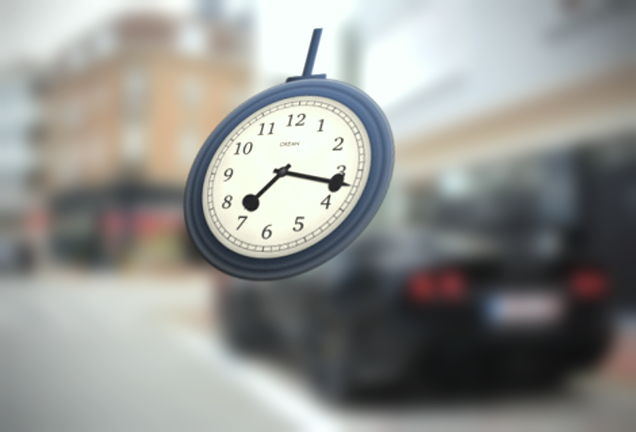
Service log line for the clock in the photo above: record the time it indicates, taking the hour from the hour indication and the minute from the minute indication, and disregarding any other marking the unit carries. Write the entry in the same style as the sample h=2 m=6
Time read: h=7 m=17
